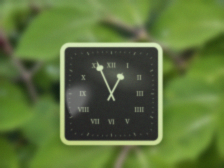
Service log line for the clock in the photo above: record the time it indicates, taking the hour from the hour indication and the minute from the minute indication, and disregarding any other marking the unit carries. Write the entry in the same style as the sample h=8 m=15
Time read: h=12 m=56
